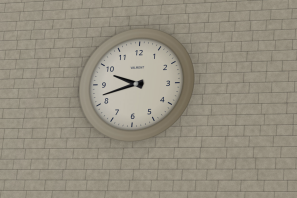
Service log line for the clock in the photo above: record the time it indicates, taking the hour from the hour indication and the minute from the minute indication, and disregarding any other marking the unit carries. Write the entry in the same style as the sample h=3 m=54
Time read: h=9 m=42
